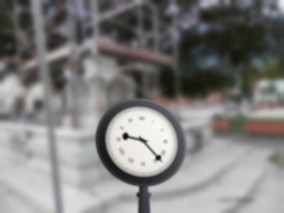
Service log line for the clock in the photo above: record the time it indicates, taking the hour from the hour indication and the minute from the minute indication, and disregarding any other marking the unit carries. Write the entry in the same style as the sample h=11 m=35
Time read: h=9 m=23
